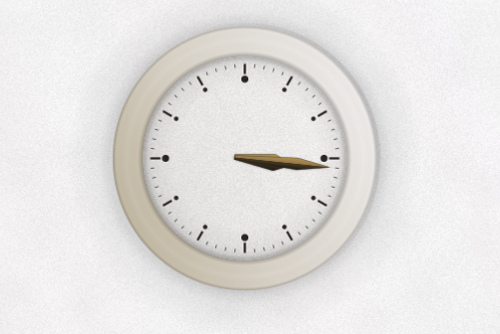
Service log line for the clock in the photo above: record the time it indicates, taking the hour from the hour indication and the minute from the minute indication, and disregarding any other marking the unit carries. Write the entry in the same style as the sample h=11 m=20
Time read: h=3 m=16
